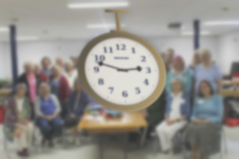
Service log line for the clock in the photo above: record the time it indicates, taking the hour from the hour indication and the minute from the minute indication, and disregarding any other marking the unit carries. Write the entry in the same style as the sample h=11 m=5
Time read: h=2 m=48
